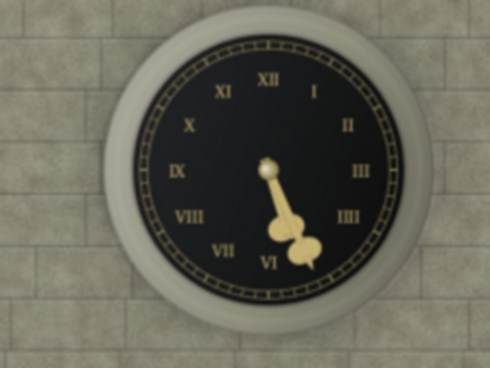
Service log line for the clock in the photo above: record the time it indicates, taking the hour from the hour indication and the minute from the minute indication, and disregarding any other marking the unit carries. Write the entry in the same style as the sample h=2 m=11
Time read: h=5 m=26
